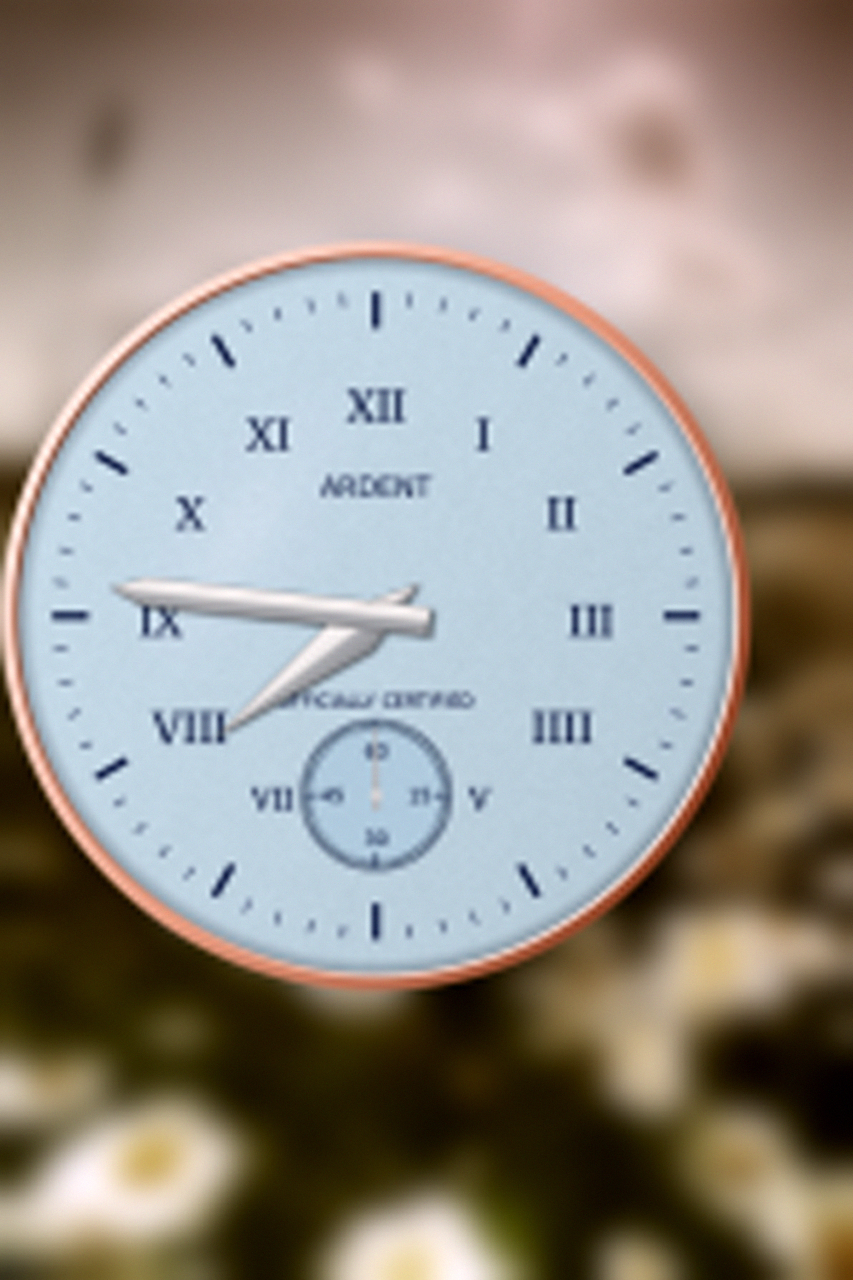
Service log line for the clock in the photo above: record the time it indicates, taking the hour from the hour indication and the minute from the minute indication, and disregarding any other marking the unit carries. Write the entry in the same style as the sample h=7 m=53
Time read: h=7 m=46
